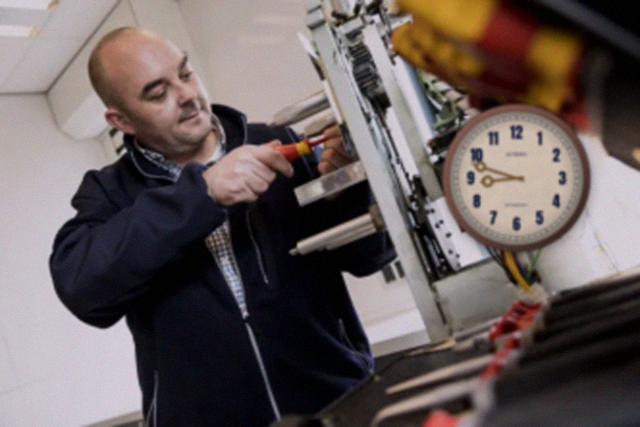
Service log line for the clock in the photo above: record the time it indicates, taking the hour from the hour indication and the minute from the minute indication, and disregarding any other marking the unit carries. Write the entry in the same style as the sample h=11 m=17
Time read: h=8 m=48
